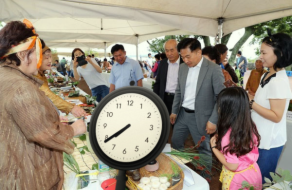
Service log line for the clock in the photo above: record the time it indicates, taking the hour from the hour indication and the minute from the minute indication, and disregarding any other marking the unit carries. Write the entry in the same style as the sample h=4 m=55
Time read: h=7 m=39
